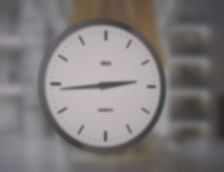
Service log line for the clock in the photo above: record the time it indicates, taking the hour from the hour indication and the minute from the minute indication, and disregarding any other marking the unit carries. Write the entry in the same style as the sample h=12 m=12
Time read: h=2 m=44
